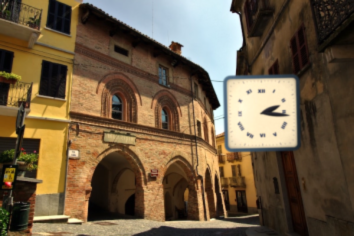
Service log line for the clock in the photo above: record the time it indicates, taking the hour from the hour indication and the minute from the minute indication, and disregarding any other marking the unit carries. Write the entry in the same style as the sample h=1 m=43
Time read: h=2 m=16
